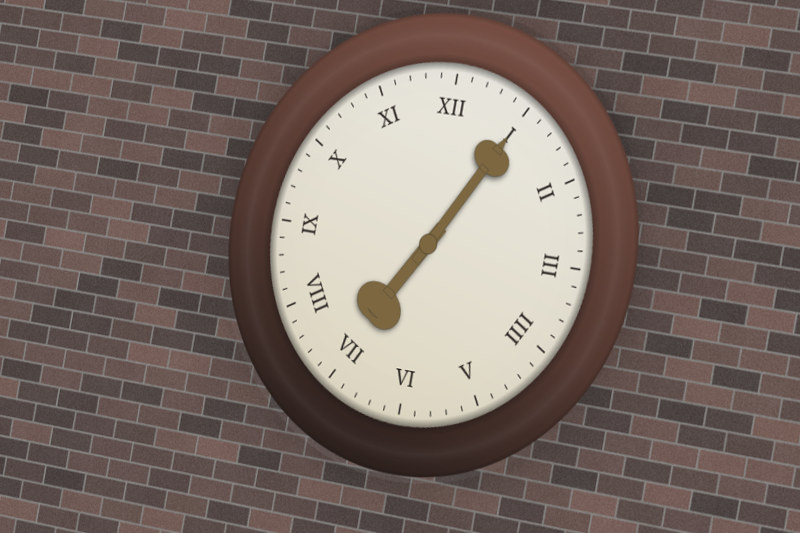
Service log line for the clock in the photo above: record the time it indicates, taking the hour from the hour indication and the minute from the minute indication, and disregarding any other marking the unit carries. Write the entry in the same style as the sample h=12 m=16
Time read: h=7 m=5
